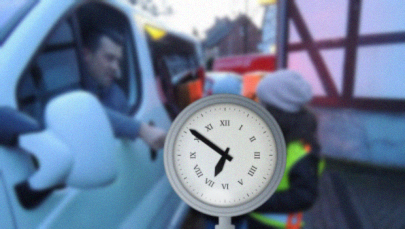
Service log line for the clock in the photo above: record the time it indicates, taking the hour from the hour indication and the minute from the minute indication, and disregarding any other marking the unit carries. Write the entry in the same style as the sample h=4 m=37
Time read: h=6 m=51
